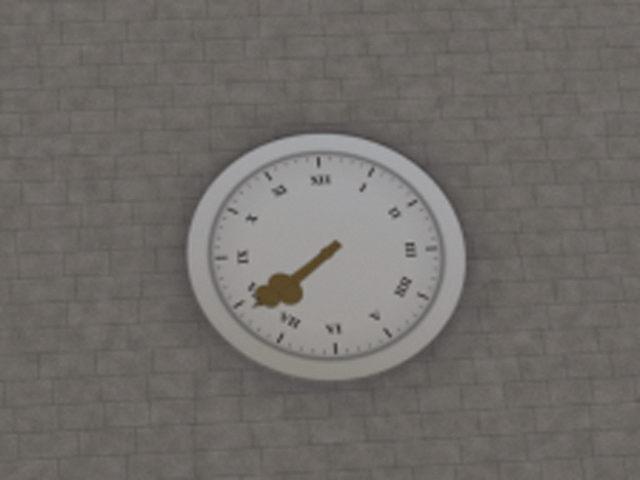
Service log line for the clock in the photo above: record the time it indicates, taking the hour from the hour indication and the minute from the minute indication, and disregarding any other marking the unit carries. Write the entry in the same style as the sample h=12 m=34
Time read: h=7 m=39
